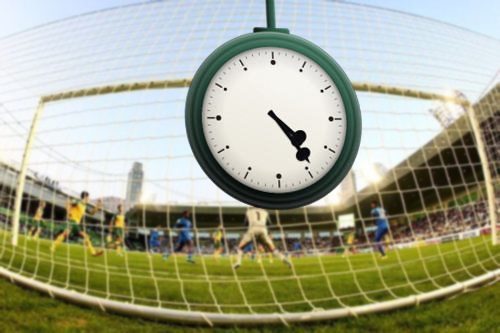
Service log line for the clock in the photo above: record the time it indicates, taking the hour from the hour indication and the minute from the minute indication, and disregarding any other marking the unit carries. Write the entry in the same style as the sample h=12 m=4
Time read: h=4 m=24
